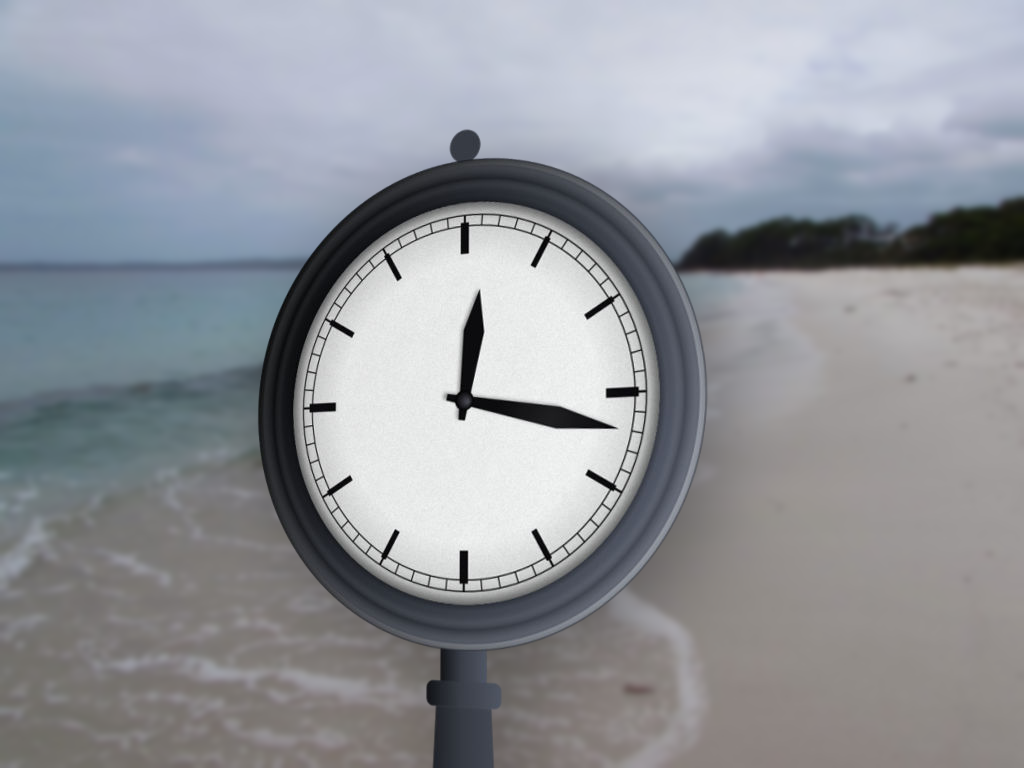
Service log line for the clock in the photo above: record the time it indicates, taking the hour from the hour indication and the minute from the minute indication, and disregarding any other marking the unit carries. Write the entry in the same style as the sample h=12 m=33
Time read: h=12 m=17
